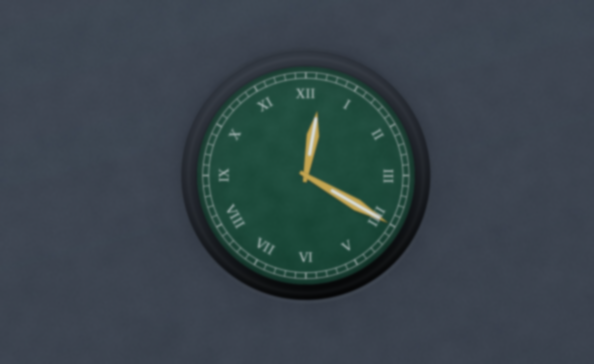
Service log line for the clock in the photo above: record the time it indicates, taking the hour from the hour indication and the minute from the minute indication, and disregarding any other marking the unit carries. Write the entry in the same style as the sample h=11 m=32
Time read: h=12 m=20
